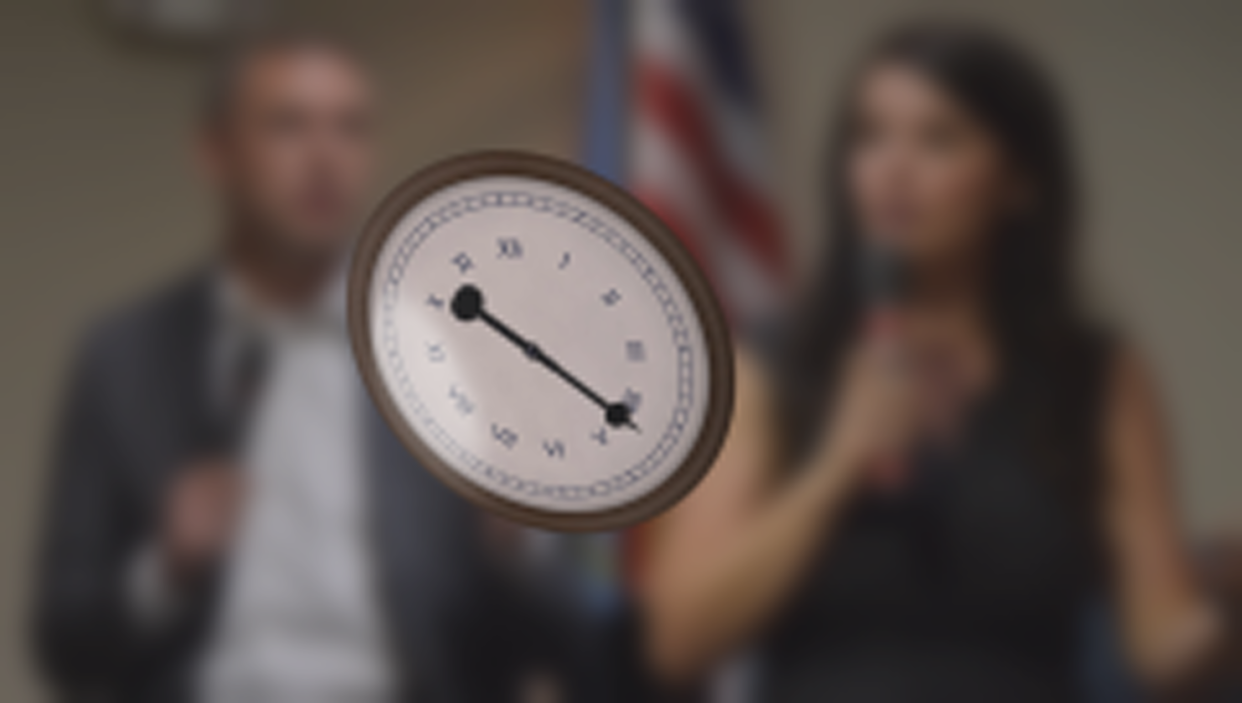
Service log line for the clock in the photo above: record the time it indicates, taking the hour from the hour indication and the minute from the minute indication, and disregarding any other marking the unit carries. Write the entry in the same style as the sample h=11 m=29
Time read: h=10 m=22
